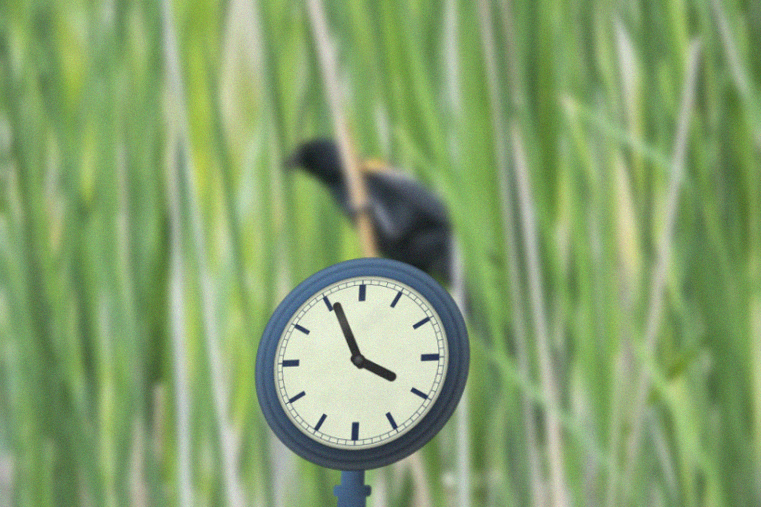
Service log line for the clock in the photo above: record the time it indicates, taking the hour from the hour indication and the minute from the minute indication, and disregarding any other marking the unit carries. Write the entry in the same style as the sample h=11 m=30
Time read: h=3 m=56
